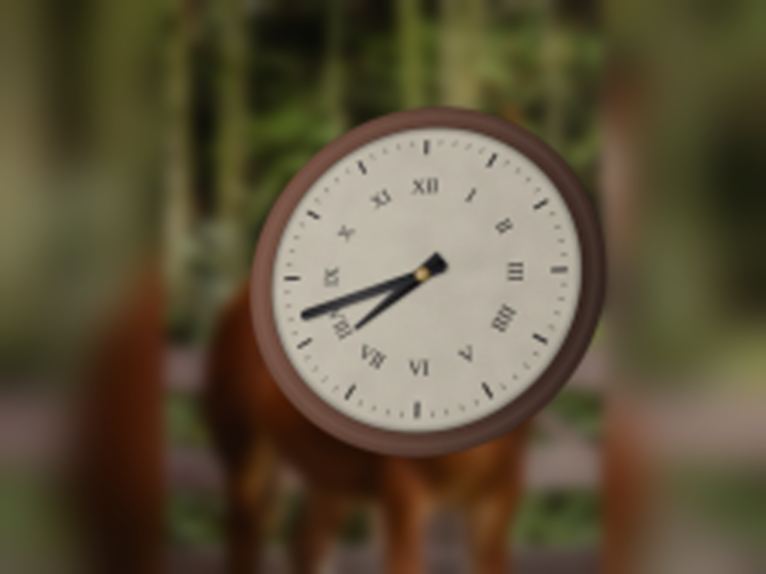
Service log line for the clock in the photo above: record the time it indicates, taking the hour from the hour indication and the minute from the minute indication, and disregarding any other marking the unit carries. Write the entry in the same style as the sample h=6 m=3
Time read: h=7 m=42
